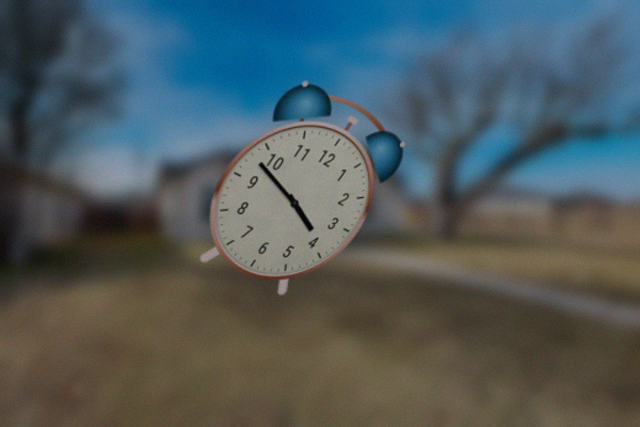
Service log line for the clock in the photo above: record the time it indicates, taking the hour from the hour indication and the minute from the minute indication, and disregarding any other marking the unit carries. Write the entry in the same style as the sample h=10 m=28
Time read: h=3 m=48
